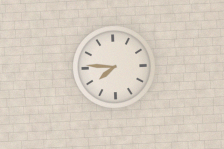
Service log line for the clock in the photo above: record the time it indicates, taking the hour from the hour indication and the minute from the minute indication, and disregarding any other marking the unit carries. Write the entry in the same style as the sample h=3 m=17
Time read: h=7 m=46
